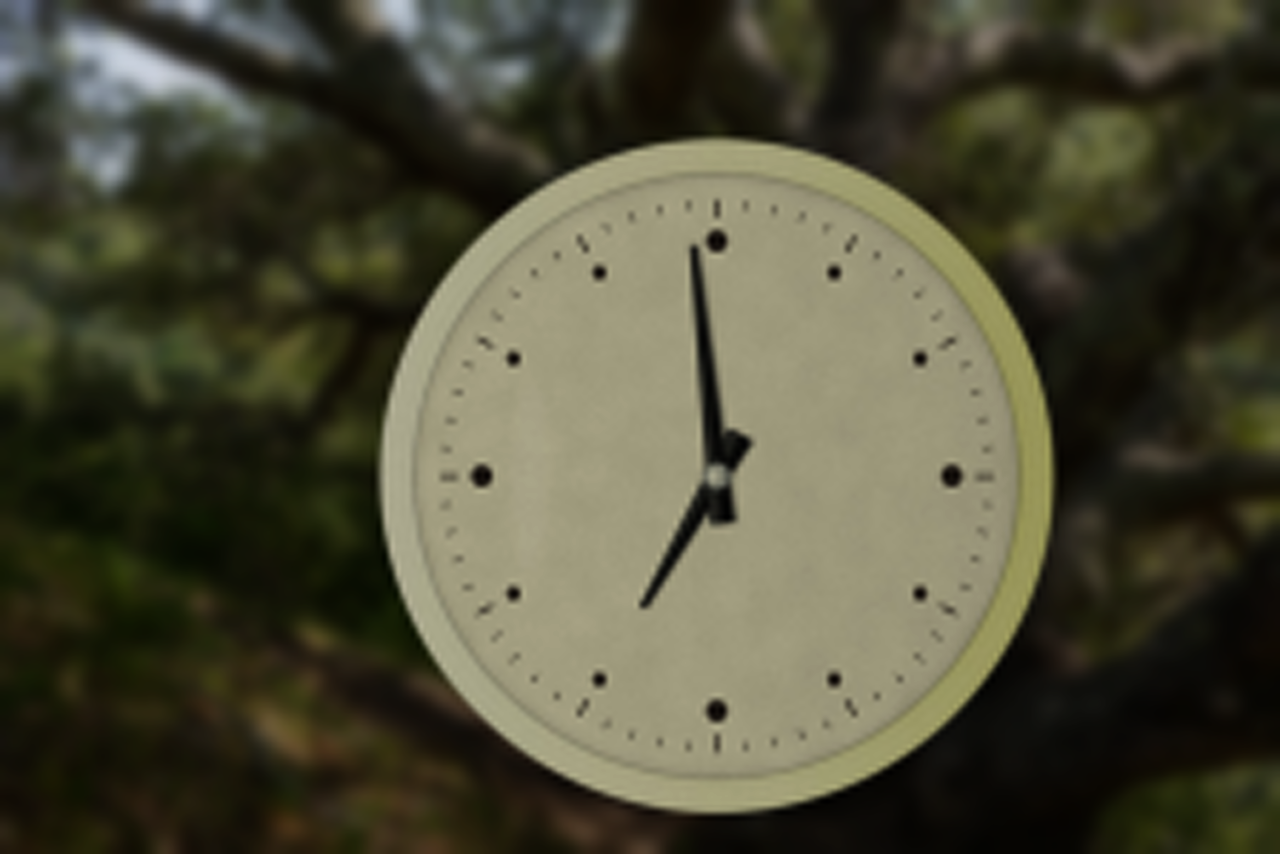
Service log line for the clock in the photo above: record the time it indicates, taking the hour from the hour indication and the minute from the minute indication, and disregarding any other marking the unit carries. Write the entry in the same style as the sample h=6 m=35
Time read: h=6 m=59
